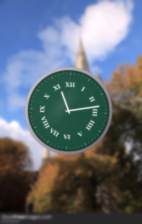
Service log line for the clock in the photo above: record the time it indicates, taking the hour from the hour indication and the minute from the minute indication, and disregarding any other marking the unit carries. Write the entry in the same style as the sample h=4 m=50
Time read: h=11 m=13
